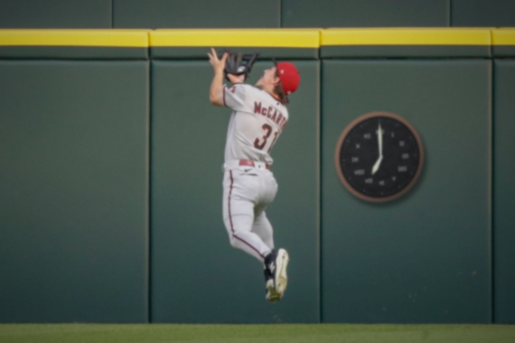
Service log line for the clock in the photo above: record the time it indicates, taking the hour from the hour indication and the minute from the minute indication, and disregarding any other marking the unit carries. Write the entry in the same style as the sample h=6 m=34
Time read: h=7 m=0
